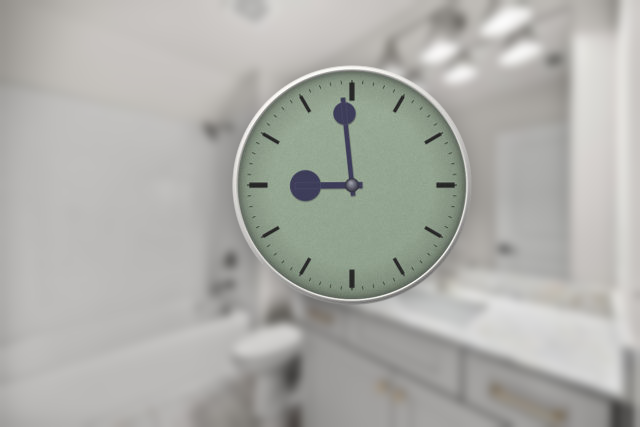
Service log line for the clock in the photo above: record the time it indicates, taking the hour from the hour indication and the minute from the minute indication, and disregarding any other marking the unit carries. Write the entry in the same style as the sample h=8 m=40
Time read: h=8 m=59
